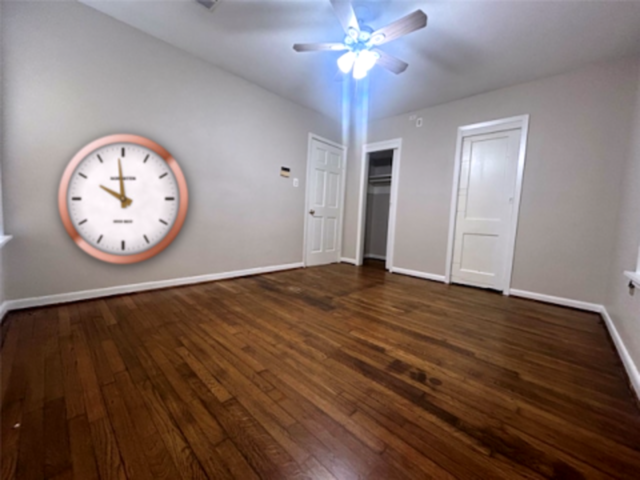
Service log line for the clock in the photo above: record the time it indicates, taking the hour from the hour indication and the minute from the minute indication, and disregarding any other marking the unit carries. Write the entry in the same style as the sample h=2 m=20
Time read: h=9 m=59
